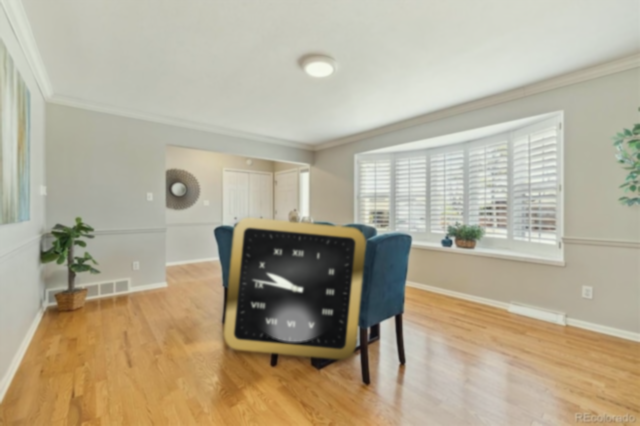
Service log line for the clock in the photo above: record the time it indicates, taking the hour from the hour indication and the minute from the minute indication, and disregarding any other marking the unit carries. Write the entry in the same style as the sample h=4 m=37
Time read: h=9 m=46
